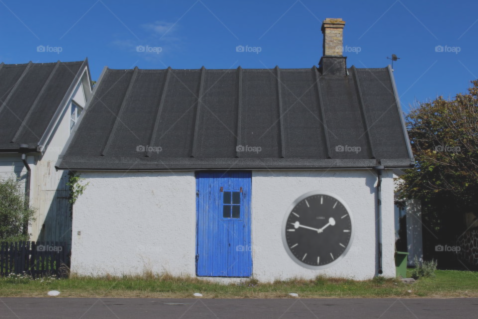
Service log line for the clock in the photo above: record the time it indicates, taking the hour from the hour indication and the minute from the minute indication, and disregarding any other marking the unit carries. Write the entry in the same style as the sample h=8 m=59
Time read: h=1 m=47
